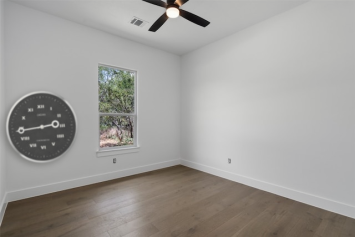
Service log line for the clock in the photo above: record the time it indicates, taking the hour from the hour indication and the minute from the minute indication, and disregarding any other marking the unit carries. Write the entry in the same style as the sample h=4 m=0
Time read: h=2 m=44
